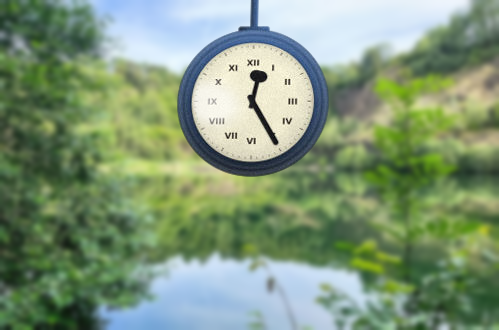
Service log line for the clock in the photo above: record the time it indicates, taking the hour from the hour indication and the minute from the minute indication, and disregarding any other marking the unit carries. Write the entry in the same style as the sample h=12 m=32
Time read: h=12 m=25
